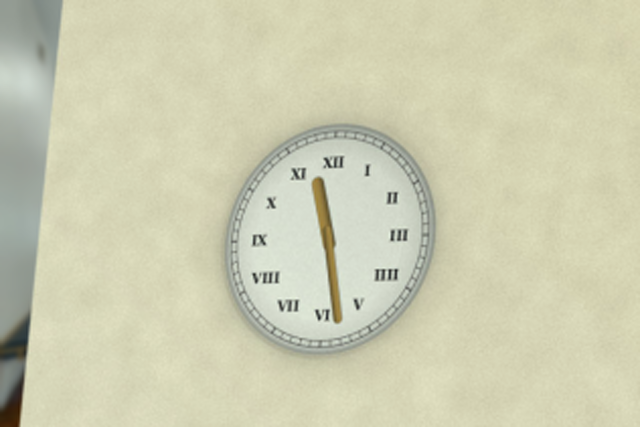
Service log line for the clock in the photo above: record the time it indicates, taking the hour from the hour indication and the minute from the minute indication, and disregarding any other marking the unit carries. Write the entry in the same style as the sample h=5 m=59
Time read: h=11 m=28
